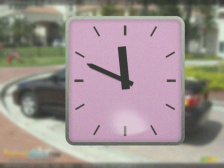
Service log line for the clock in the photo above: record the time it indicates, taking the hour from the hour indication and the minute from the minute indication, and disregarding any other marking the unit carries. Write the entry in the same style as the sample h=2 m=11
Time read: h=11 m=49
